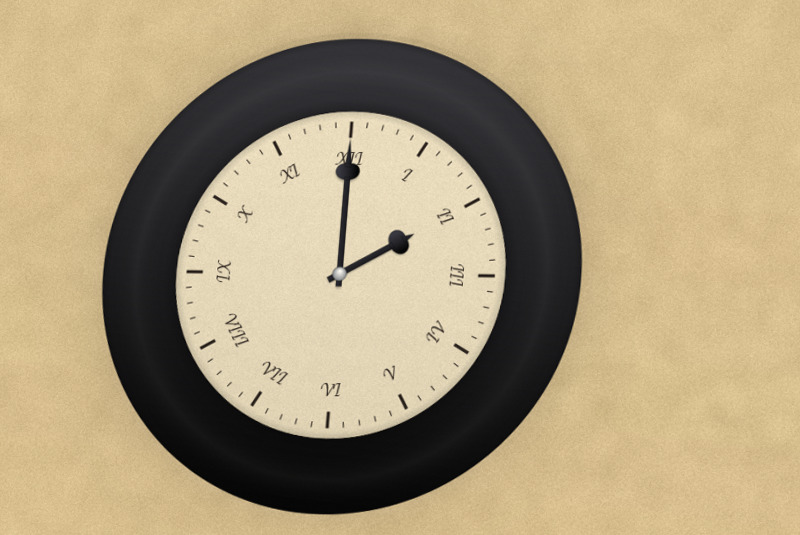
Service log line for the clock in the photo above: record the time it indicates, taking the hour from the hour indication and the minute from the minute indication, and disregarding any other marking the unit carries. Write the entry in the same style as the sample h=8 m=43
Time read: h=2 m=0
